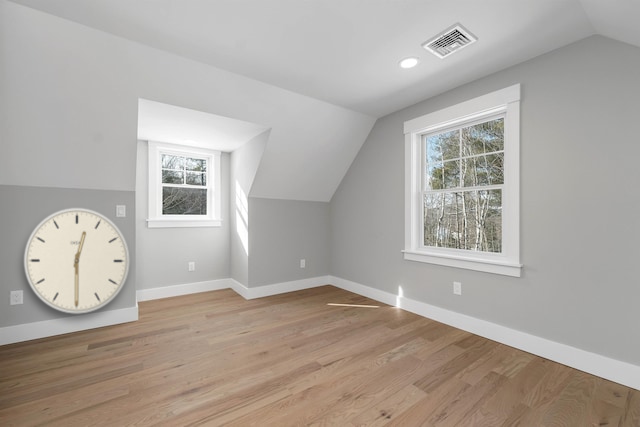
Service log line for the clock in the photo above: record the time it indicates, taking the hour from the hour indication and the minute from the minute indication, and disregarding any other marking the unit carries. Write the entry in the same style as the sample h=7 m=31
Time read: h=12 m=30
